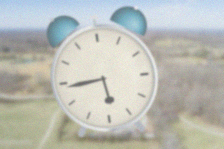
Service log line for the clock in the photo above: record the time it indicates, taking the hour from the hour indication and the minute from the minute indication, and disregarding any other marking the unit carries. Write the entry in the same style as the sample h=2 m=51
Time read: h=5 m=44
